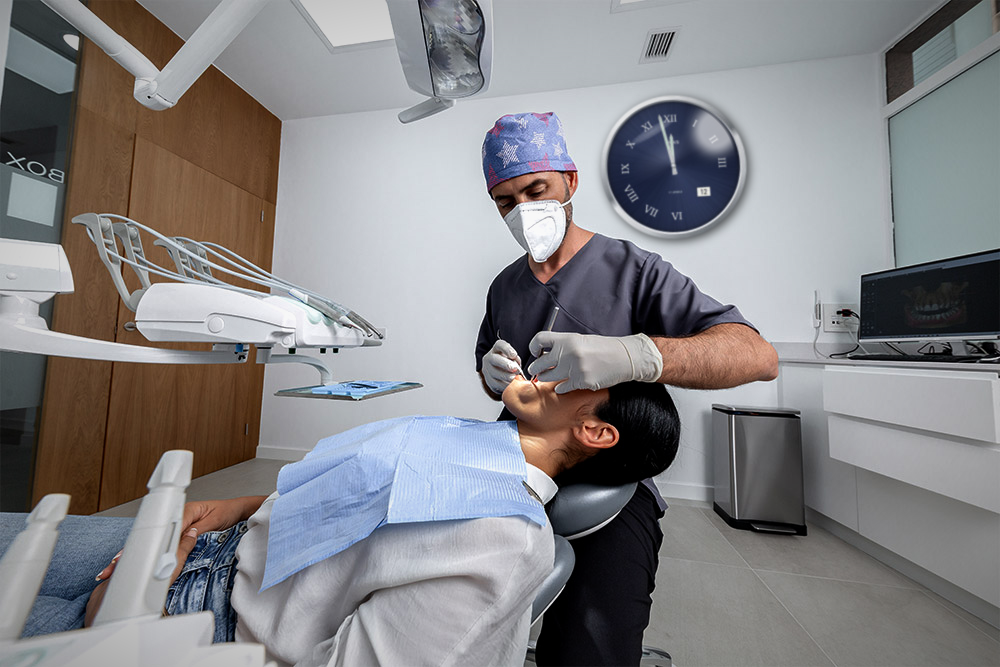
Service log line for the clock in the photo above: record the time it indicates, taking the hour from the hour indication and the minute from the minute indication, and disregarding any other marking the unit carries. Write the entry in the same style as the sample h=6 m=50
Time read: h=11 m=58
